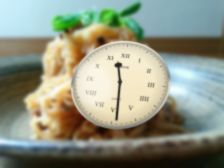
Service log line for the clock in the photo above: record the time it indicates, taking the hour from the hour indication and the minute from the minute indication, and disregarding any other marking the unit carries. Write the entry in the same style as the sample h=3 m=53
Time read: h=11 m=29
